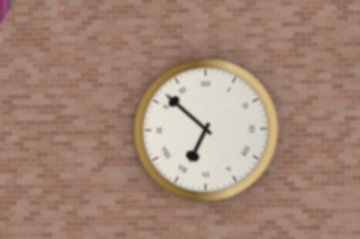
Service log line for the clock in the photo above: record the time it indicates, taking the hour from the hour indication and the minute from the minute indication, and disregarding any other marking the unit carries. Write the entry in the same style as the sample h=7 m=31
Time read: h=6 m=52
